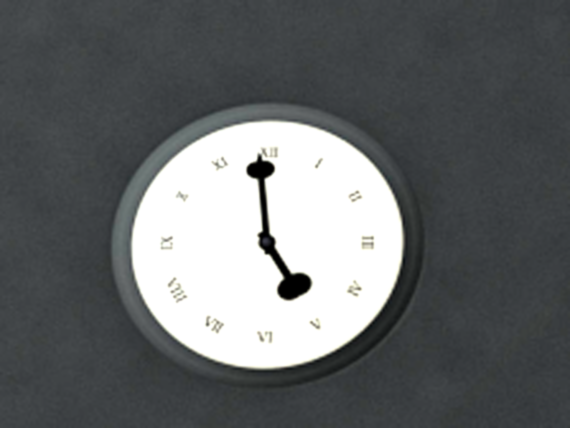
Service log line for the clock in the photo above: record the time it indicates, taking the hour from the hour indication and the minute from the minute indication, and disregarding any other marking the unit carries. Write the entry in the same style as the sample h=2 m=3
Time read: h=4 m=59
